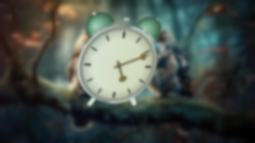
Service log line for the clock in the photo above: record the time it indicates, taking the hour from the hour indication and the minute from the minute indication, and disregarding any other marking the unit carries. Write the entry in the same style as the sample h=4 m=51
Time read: h=5 m=11
